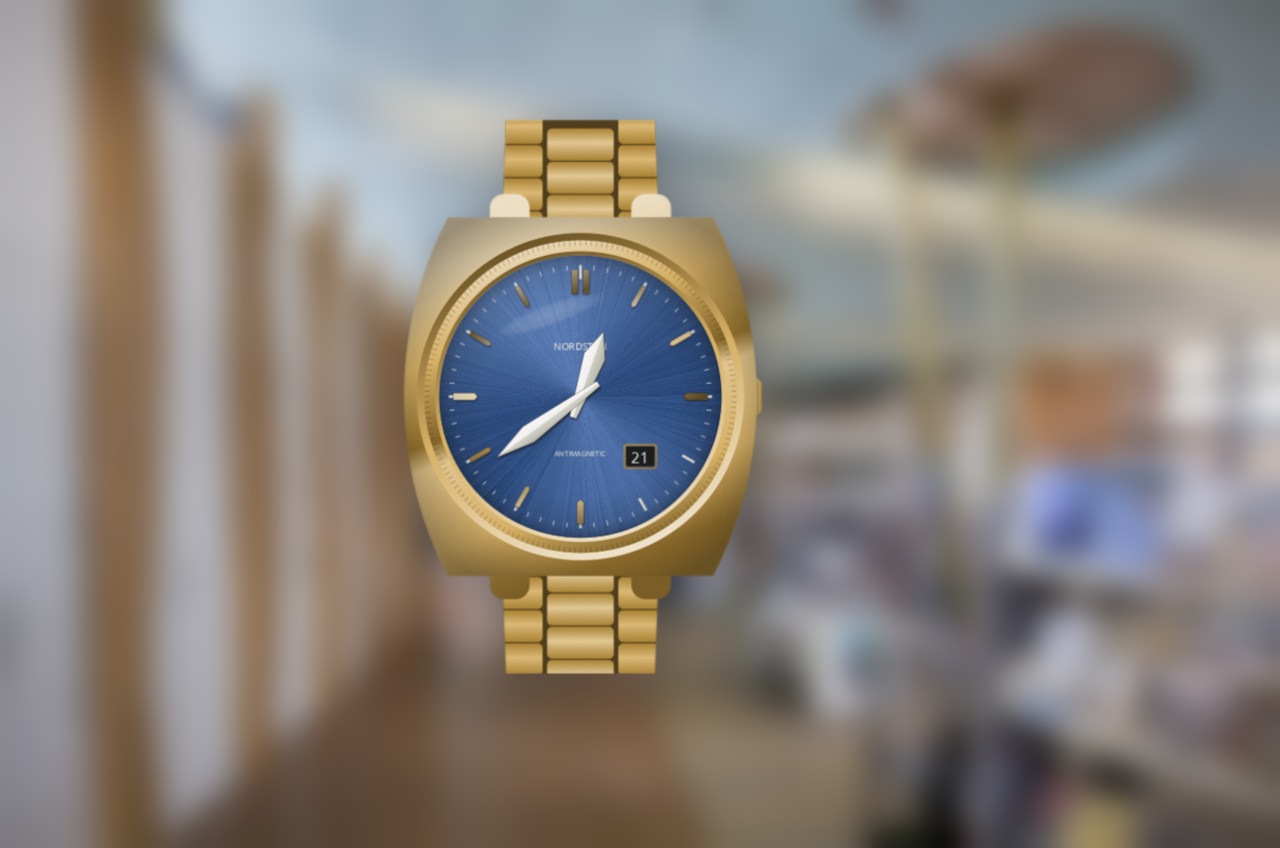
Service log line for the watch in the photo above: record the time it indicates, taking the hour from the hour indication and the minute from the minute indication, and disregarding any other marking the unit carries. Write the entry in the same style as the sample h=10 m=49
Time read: h=12 m=39
